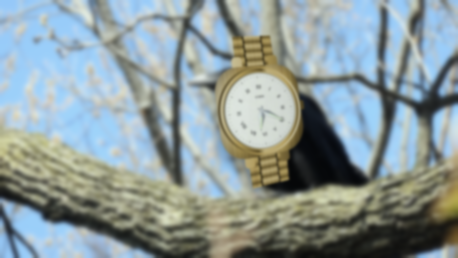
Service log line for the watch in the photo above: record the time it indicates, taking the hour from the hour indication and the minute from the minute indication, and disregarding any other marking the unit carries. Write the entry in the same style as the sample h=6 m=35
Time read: h=6 m=20
